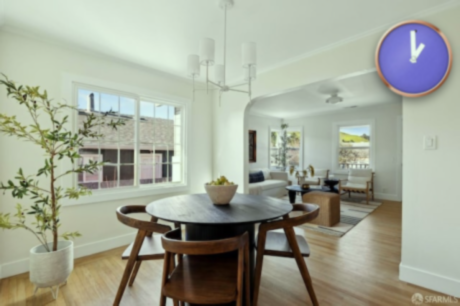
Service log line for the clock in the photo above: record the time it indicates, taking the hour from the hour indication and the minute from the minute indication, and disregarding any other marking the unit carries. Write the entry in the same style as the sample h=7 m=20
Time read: h=12 m=59
